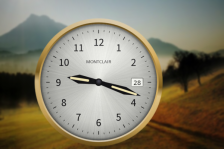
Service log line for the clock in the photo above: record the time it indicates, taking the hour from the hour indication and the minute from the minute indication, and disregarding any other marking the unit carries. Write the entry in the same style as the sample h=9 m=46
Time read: h=9 m=18
